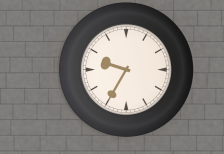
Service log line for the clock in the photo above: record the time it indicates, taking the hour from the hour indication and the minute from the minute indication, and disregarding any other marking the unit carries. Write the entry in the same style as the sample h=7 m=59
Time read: h=9 m=35
